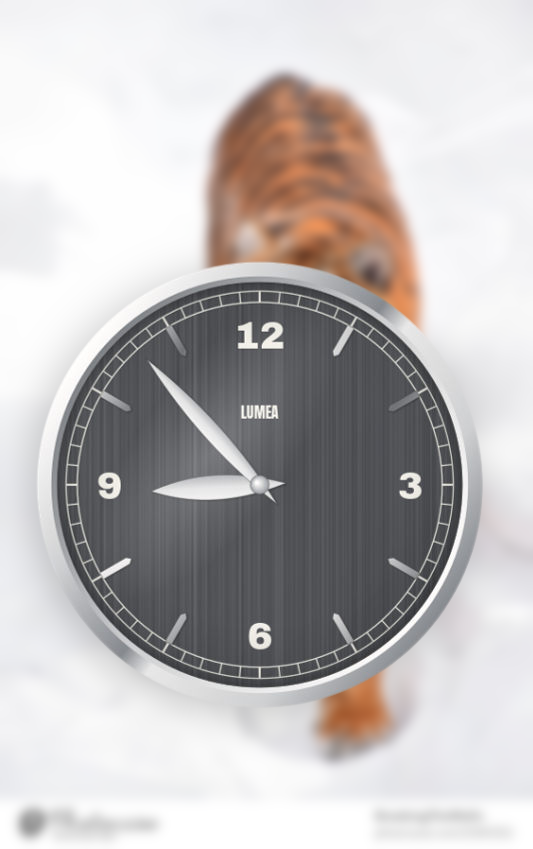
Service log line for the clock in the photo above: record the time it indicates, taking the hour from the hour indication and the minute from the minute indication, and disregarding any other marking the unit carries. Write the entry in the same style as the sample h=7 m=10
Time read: h=8 m=53
